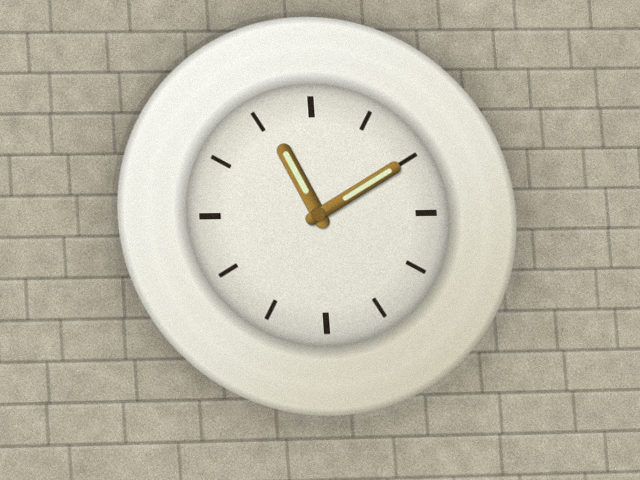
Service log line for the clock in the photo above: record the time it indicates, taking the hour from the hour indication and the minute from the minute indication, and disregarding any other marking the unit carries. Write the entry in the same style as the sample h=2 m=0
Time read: h=11 m=10
